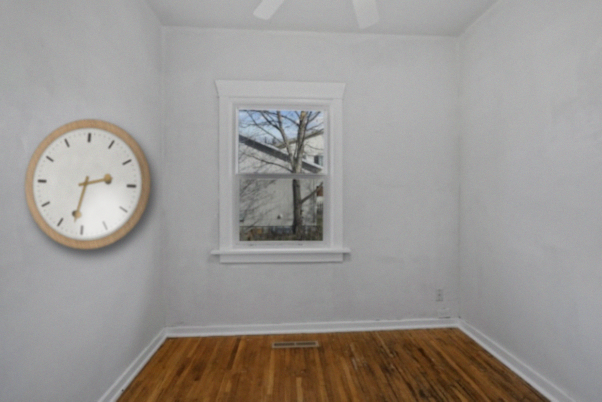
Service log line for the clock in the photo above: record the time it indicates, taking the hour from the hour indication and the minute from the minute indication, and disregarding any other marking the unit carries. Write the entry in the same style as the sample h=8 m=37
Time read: h=2 m=32
